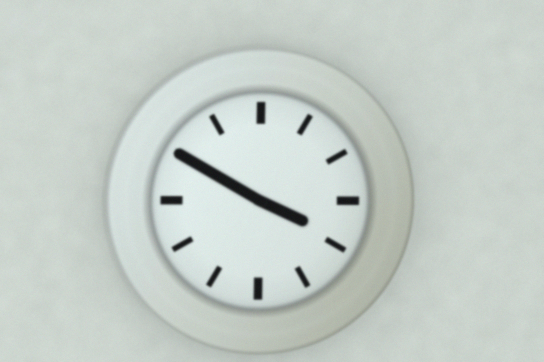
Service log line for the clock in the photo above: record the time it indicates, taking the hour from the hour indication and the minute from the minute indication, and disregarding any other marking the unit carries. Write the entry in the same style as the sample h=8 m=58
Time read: h=3 m=50
